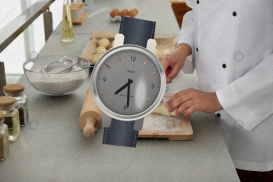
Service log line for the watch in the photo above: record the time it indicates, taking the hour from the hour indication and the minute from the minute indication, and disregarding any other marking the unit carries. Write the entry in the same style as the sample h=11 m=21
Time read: h=7 m=29
